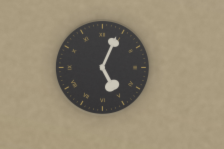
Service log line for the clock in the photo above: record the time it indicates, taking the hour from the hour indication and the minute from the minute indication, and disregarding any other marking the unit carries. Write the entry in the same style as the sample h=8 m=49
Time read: h=5 m=4
